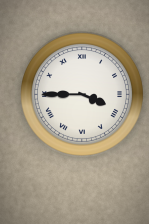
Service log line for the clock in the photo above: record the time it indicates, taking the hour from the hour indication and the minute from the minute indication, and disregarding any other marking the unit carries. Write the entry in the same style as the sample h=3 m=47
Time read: h=3 m=45
